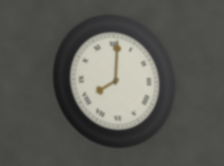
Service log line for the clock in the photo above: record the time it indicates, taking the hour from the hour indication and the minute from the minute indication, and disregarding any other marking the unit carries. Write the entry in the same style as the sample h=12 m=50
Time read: h=8 m=1
